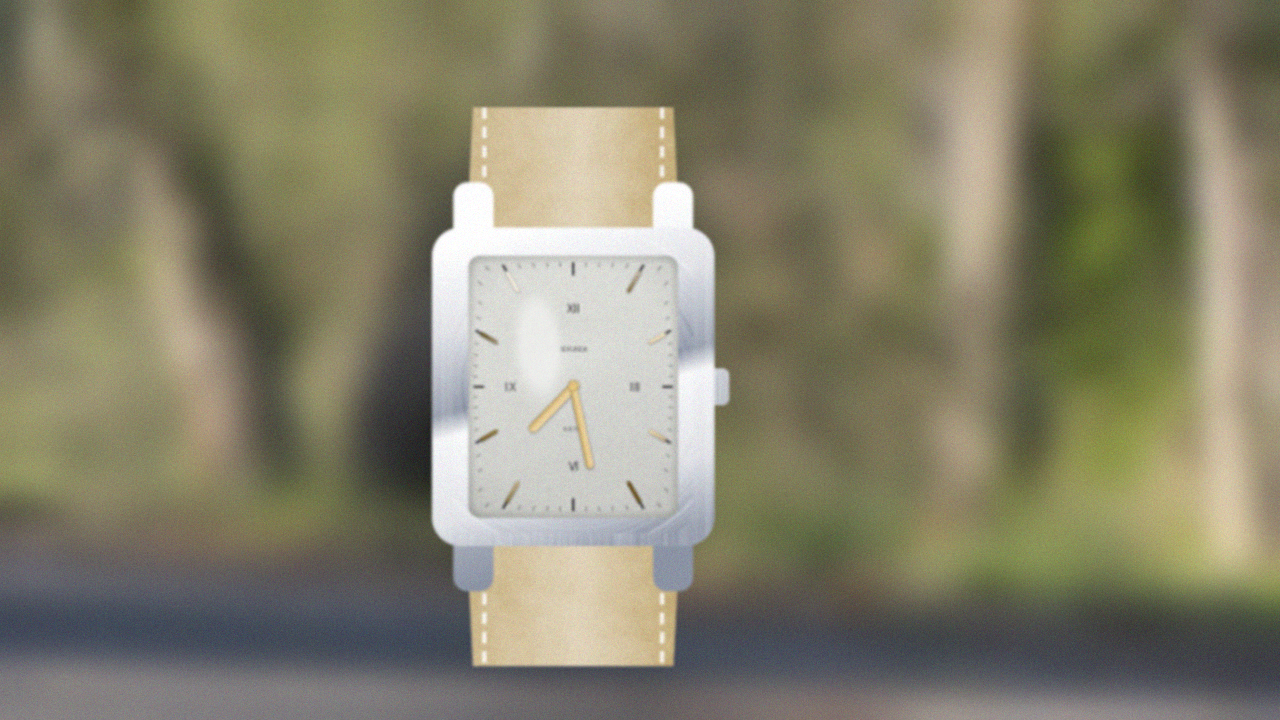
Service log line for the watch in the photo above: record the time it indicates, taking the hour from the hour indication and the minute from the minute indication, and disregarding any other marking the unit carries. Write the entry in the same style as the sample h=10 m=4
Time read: h=7 m=28
